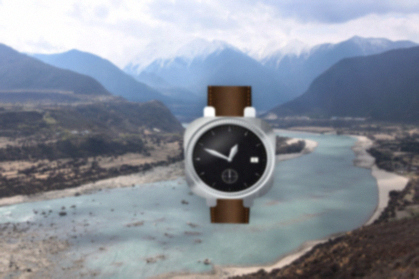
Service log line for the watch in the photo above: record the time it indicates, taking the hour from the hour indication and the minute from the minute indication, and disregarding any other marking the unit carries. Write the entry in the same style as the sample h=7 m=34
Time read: h=12 m=49
